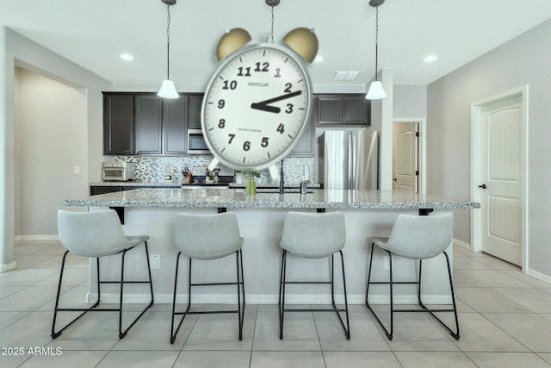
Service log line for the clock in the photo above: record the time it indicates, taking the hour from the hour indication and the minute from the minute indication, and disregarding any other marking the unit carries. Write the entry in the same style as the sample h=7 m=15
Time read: h=3 m=12
